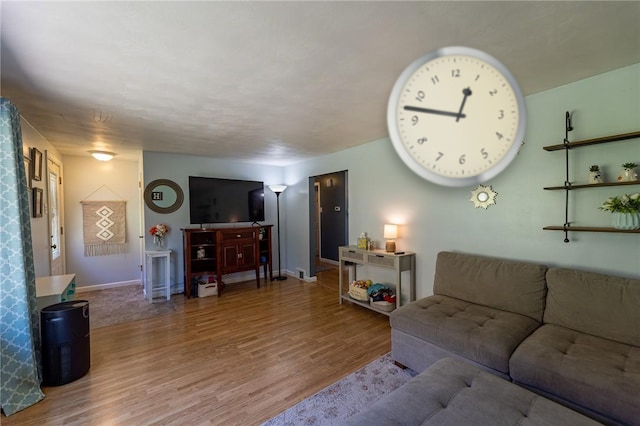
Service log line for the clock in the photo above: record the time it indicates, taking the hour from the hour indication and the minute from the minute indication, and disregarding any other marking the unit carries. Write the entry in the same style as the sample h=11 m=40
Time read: h=12 m=47
